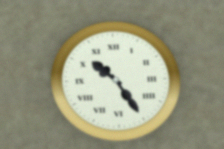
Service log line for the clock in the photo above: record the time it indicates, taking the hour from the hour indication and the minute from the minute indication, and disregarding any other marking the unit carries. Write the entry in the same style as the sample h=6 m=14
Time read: h=10 m=25
